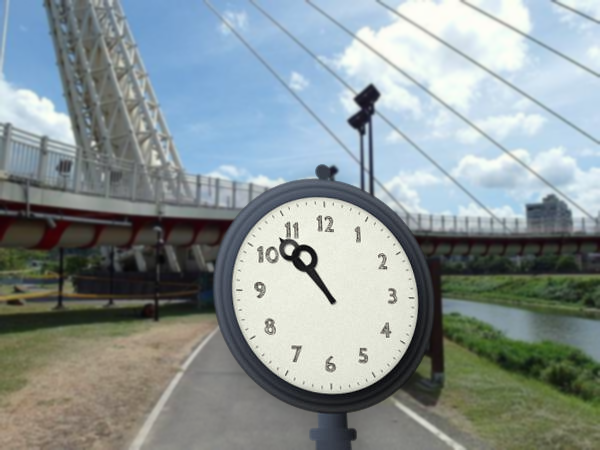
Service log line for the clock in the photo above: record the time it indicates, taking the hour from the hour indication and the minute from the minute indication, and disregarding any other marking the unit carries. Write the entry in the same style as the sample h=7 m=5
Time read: h=10 m=53
